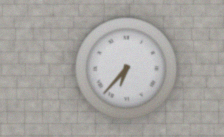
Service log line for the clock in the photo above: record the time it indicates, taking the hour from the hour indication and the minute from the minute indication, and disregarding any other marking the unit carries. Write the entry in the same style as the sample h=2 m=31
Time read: h=6 m=37
